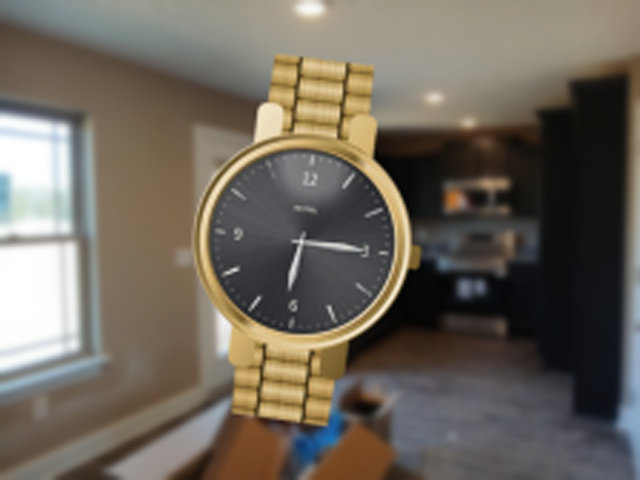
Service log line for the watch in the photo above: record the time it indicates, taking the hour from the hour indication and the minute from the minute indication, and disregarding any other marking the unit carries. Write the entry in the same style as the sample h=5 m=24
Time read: h=6 m=15
